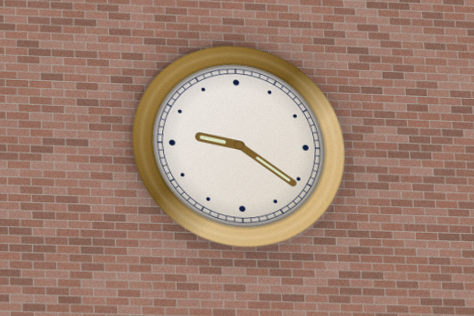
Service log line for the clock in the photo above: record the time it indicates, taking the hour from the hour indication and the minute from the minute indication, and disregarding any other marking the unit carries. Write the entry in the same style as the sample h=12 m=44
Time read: h=9 m=21
